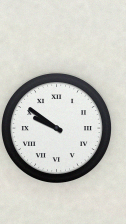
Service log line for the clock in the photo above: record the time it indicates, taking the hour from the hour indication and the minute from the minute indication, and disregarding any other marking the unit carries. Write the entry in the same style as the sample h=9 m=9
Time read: h=9 m=51
